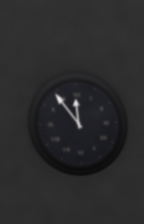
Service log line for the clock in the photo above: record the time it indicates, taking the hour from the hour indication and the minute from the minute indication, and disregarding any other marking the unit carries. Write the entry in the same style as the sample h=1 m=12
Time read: h=11 m=54
